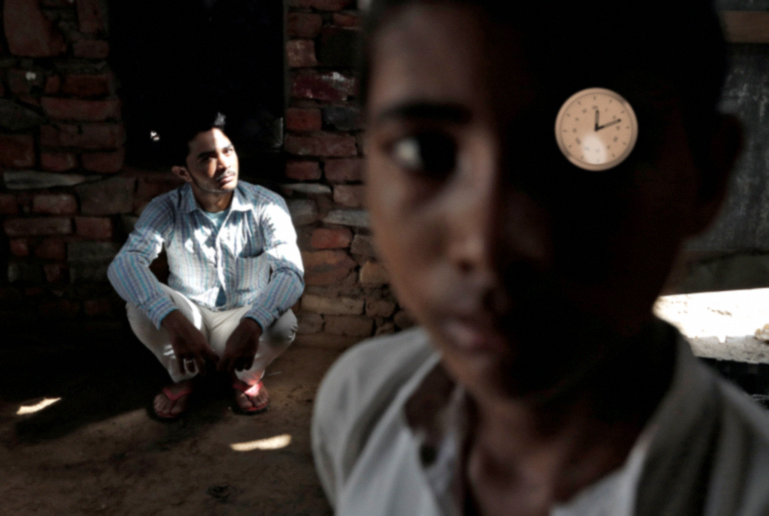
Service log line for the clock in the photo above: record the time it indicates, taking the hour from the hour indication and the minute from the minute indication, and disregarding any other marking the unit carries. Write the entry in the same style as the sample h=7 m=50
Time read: h=12 m=12
